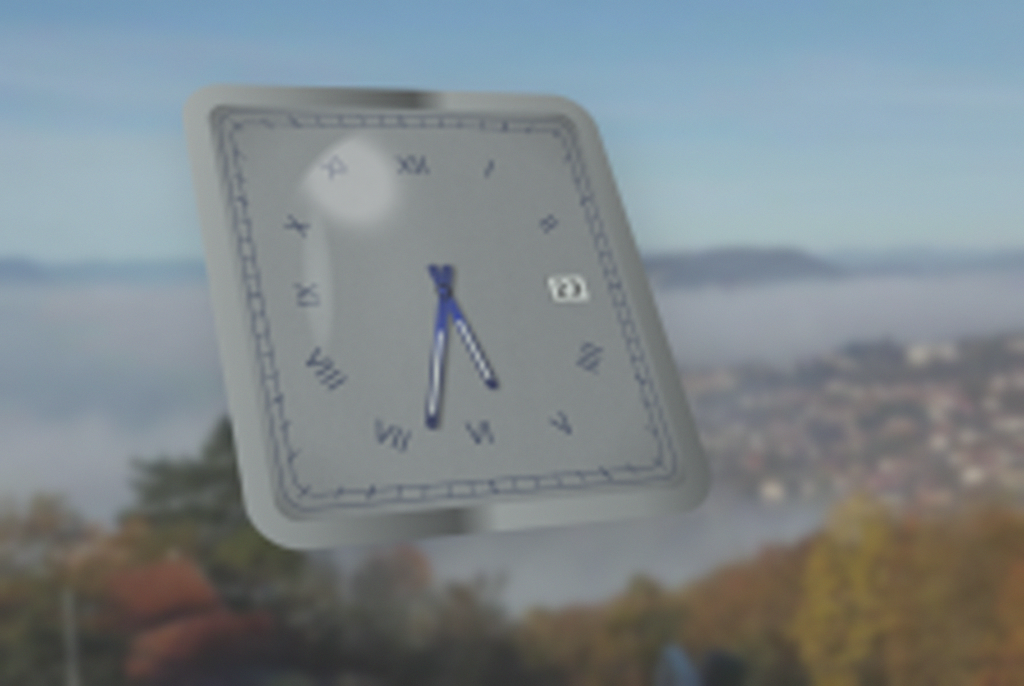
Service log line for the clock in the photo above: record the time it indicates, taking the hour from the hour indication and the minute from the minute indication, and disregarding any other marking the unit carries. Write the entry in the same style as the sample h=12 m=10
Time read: h=5 m=33
